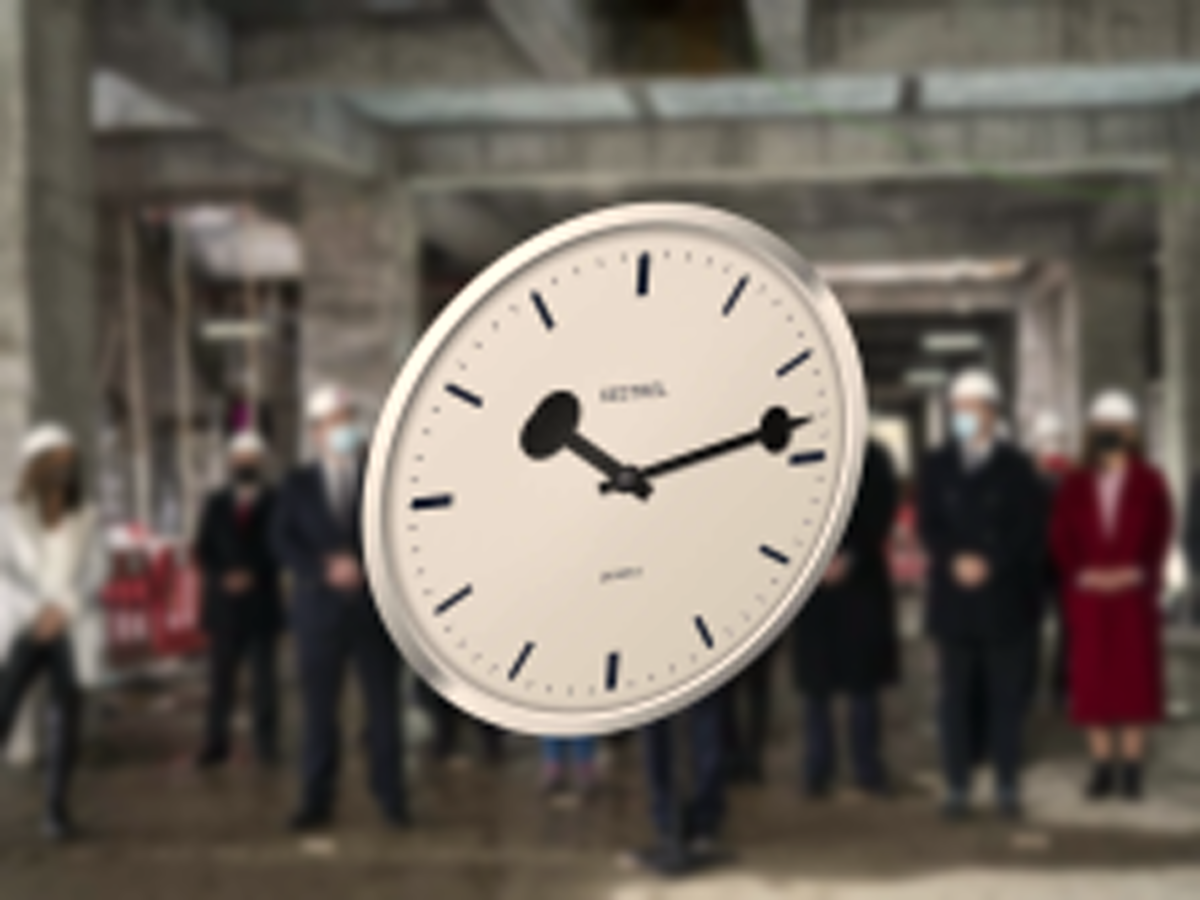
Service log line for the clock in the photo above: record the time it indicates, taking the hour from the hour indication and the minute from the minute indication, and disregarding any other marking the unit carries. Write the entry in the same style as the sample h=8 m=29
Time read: h=10 m=13
